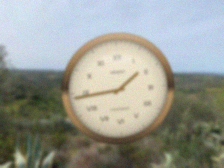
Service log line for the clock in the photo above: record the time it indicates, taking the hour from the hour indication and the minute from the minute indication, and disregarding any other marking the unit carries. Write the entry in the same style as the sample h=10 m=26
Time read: h=1 m=44
